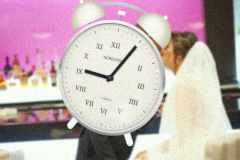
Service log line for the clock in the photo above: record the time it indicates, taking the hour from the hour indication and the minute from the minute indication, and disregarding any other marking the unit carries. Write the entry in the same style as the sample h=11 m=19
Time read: h=9 m=5
